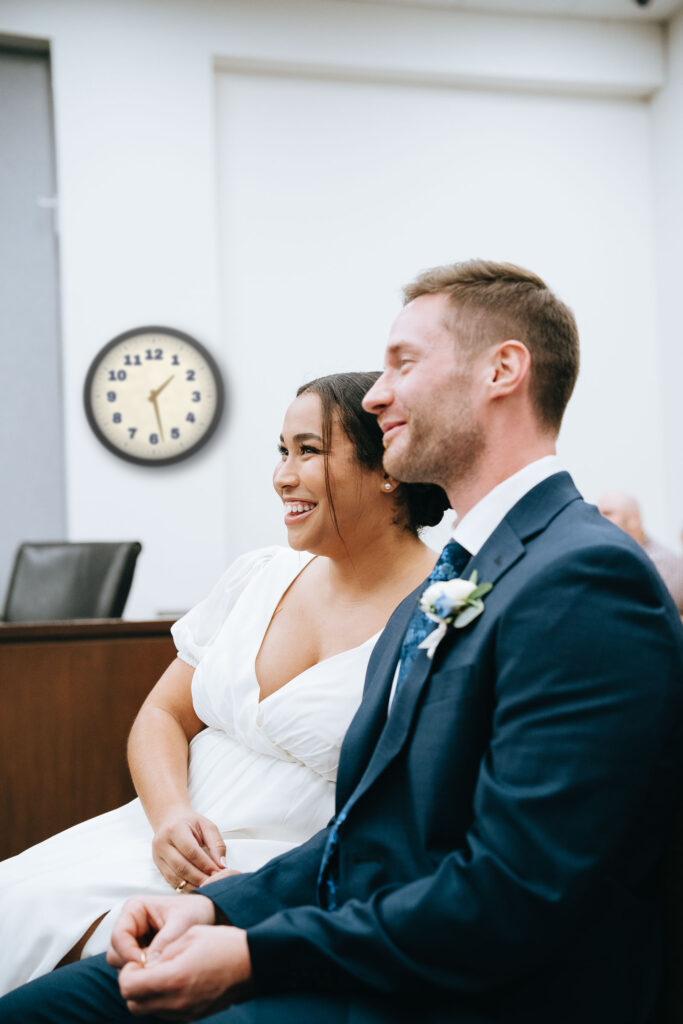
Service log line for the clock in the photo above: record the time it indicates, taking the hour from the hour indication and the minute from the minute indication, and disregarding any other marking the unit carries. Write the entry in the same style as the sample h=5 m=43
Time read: h=1 m=28
